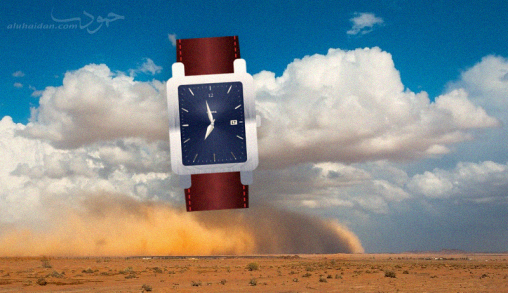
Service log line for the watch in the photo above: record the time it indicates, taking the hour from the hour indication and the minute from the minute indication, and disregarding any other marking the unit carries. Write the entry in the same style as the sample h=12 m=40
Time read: h=6 m=58
